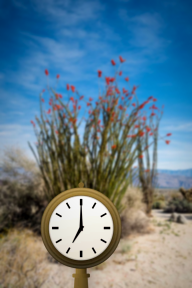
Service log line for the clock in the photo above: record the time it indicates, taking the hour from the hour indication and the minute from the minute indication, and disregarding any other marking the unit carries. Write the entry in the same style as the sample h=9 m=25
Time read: h=7 m=0
